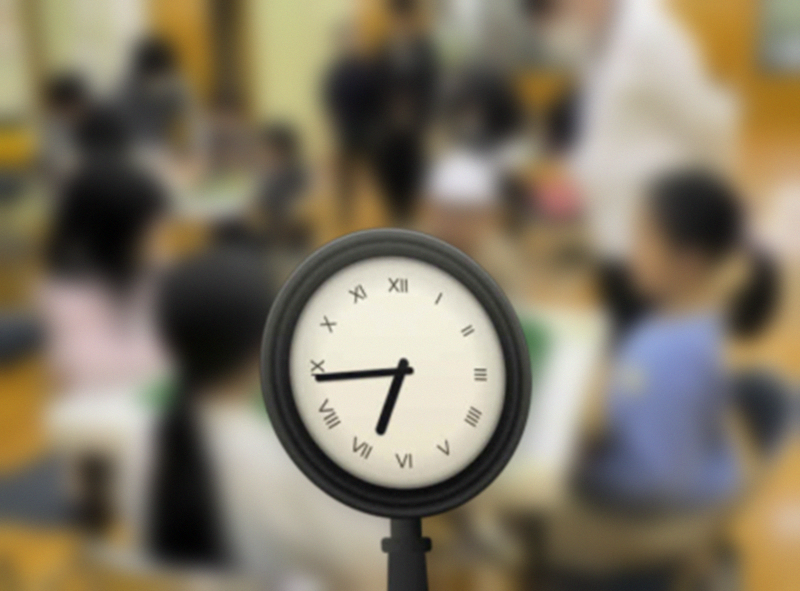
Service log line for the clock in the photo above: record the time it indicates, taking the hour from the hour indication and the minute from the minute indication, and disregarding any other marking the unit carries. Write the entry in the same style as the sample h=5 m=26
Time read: h=6 m=44
